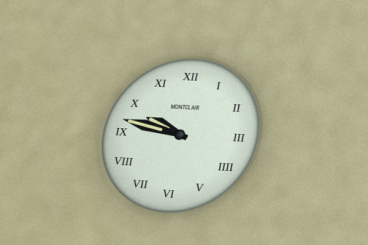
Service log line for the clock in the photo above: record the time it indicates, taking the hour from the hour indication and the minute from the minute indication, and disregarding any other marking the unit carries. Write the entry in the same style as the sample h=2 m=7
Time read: h=9 m=47
